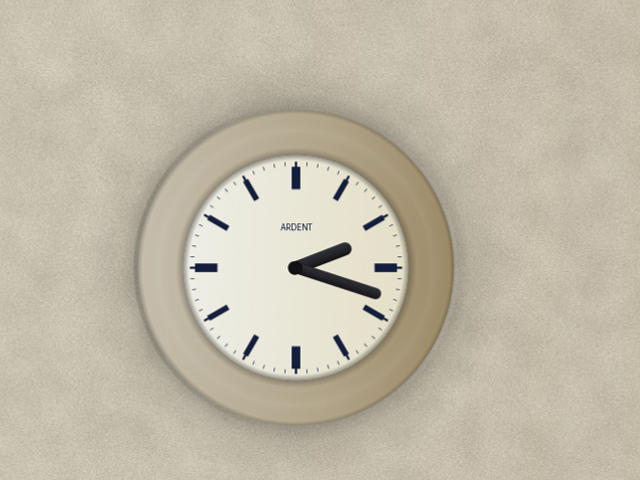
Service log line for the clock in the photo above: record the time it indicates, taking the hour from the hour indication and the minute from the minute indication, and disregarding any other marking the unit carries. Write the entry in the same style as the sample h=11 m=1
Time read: h=2 m=18
